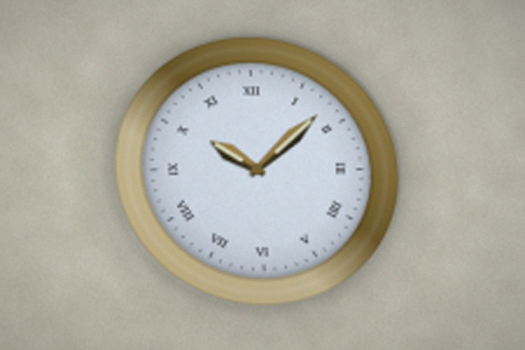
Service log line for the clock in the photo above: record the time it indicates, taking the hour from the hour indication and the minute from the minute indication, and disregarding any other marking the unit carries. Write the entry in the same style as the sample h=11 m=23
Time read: h=10 m=8
